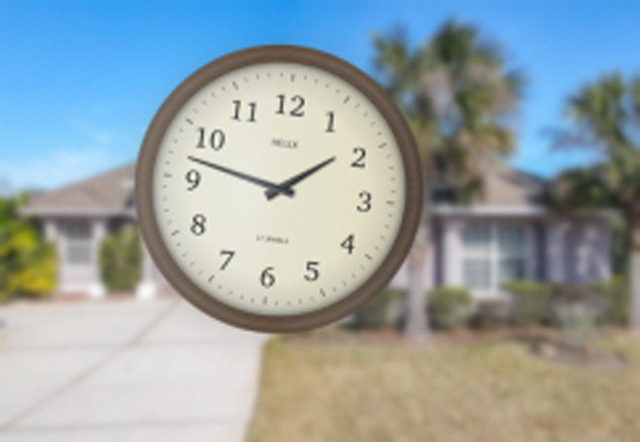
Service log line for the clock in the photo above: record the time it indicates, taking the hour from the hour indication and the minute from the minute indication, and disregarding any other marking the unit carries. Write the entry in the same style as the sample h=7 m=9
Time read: h=1 m=47
